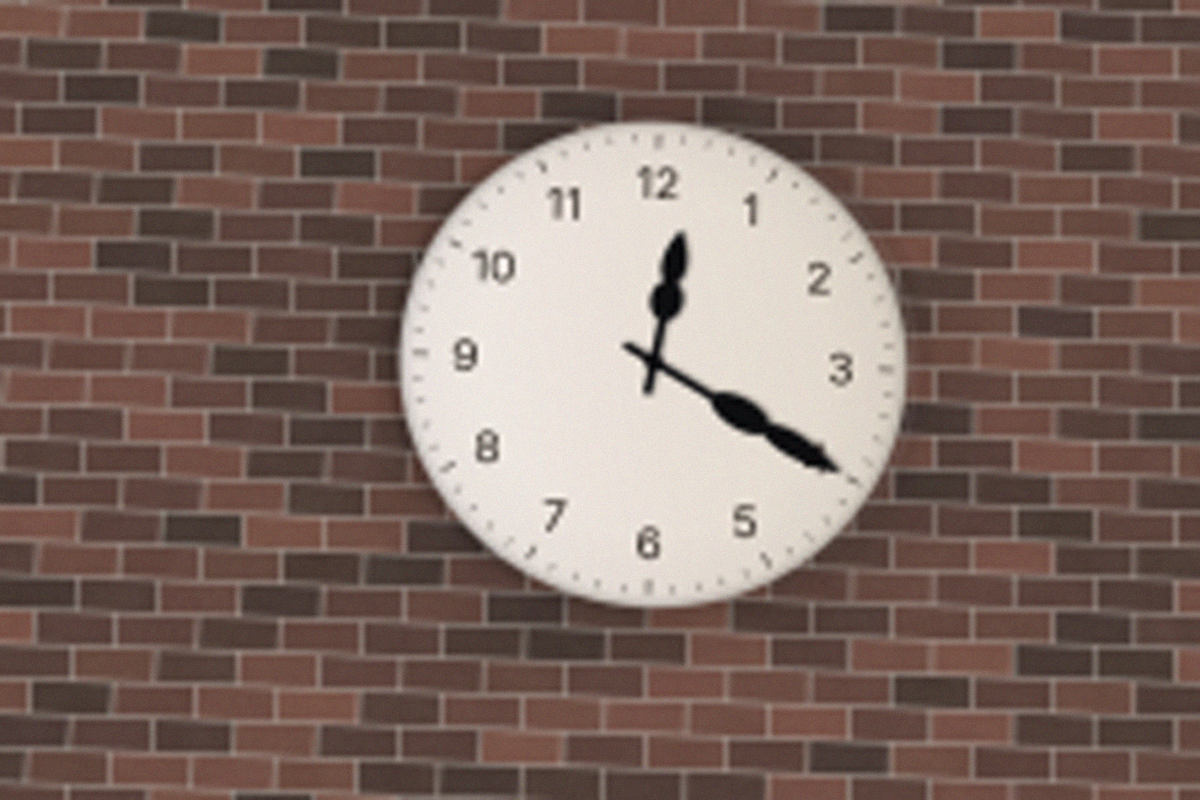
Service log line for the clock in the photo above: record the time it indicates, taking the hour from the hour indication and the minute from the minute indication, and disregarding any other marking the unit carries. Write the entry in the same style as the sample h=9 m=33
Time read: h=12 m=20
